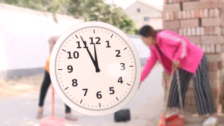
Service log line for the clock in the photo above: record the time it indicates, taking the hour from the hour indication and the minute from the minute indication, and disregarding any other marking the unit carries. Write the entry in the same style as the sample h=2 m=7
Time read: h=11 m=56
